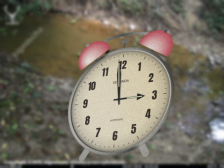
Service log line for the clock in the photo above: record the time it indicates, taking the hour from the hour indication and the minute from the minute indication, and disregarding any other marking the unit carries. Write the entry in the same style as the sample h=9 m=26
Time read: h=2 m=59
